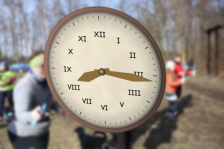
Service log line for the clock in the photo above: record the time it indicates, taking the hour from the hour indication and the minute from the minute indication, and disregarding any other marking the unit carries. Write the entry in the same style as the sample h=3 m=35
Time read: h=8 m=16
